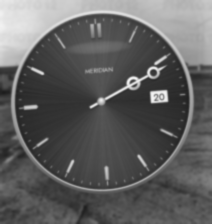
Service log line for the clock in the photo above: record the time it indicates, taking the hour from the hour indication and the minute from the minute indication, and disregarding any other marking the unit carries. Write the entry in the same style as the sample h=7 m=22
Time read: h=2 m=11
